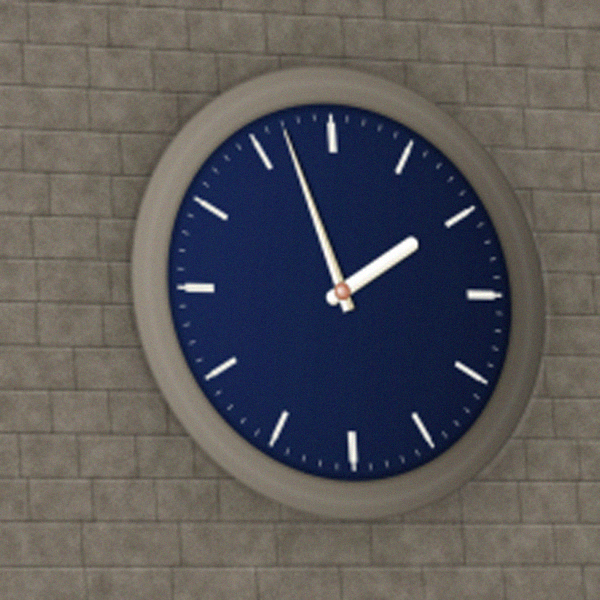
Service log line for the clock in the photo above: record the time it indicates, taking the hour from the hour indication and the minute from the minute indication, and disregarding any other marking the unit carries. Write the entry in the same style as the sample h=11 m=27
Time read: h=1 m=57
